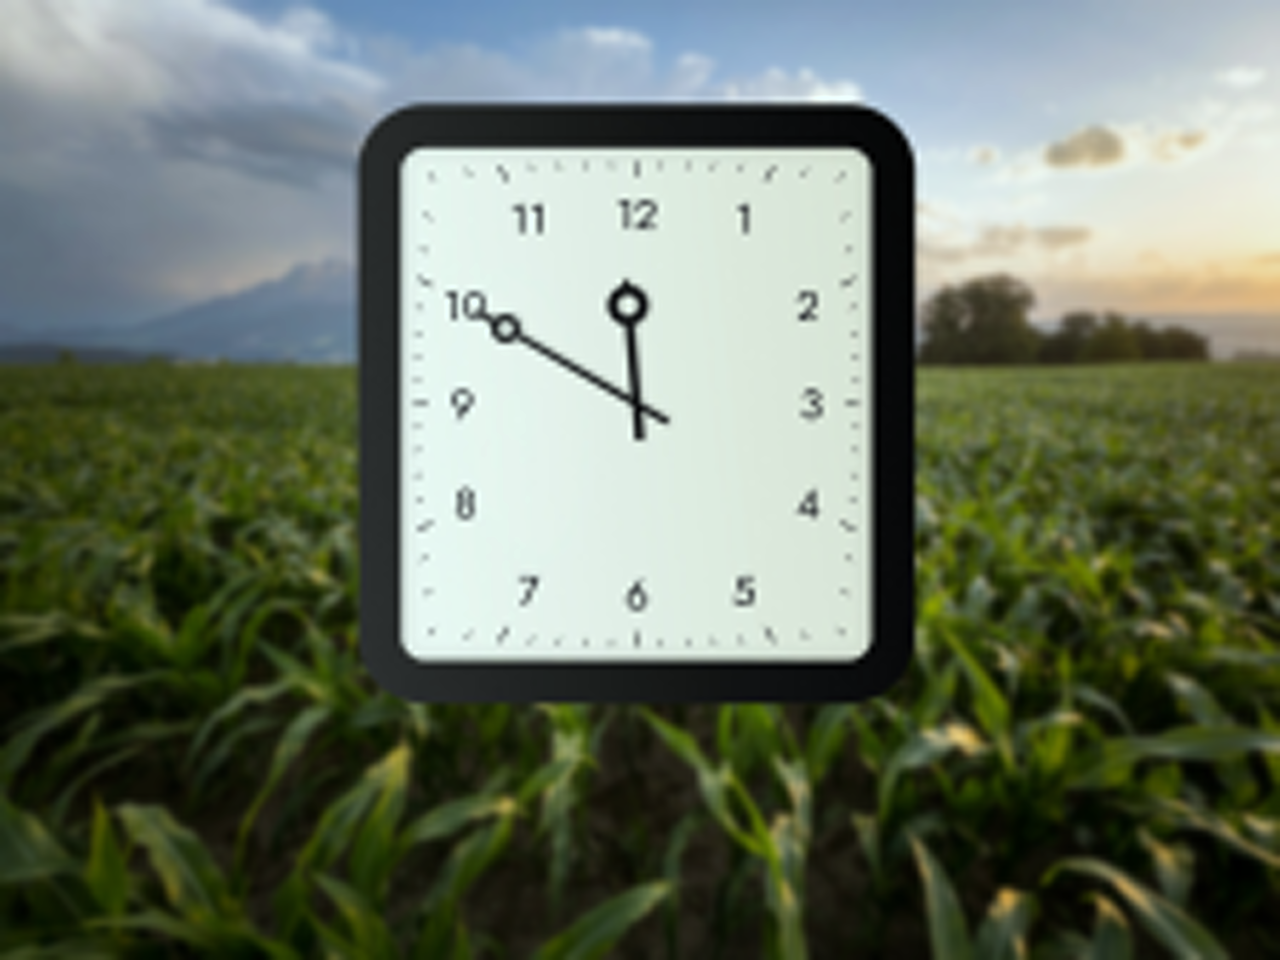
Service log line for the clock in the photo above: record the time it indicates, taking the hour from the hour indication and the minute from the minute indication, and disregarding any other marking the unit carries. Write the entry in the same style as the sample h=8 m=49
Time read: h=11 m=50
